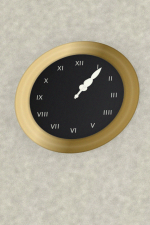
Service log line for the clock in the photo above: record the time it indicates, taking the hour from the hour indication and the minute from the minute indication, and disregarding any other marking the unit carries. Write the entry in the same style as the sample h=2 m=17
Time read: h=1 m=6
